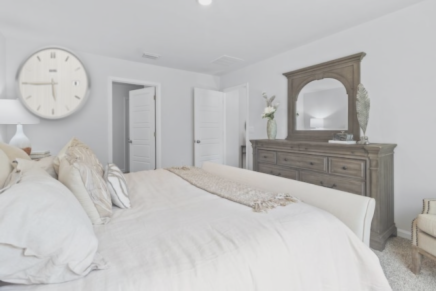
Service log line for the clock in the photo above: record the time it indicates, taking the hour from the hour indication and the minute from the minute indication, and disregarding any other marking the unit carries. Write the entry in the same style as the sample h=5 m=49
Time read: h=5 m=45
